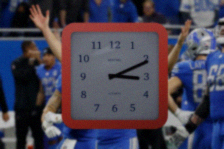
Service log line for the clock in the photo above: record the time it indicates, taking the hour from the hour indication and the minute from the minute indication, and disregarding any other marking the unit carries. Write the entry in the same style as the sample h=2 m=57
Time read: h=3 m=11
